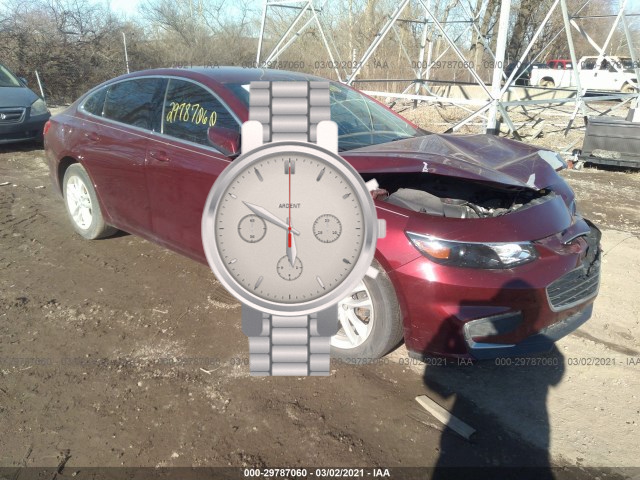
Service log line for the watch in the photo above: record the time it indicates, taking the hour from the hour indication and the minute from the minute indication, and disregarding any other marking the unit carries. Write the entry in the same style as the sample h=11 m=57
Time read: h=5 m=50
